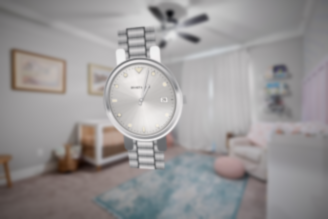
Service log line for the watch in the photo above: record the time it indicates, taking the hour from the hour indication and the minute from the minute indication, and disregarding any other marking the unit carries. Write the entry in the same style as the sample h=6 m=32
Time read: h=1 m=3
